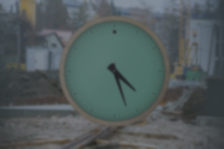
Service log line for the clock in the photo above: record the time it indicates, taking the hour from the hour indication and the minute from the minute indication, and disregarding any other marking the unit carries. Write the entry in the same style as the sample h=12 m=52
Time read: h=4 m=27
